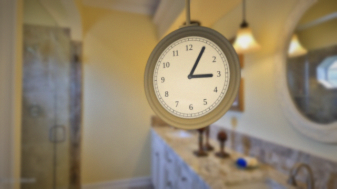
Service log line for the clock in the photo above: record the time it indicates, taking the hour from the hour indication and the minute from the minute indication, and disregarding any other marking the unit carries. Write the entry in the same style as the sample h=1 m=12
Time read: h=3 m=5
